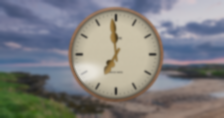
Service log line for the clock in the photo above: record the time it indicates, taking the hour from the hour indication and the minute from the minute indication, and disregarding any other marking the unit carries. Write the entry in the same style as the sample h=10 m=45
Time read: h=6 m=59
